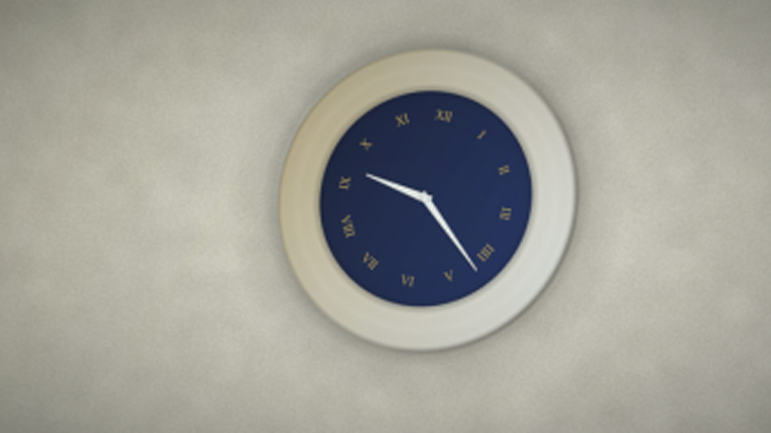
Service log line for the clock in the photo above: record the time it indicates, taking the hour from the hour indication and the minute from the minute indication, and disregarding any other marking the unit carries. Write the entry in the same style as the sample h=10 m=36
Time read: h=9 m=22
